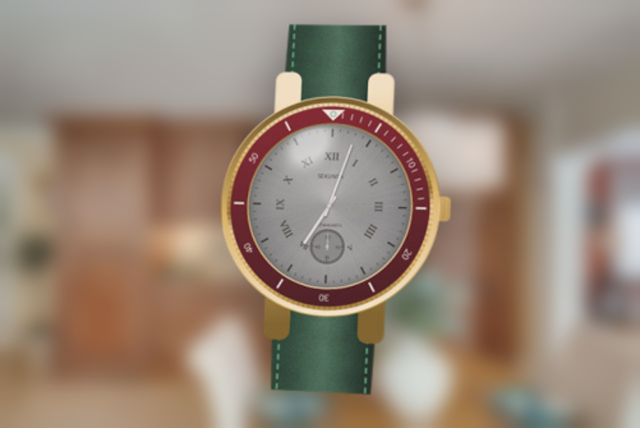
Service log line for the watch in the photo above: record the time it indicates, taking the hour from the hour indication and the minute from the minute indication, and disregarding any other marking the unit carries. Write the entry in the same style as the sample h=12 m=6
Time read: h=7 m=3
